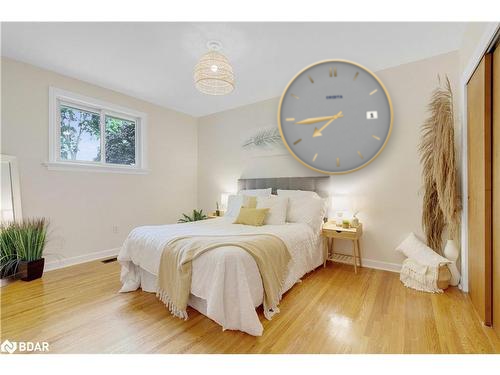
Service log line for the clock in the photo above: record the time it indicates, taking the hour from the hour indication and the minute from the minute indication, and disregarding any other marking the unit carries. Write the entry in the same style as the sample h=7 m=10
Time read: h=7 m=44
